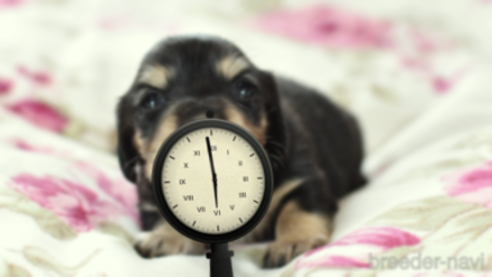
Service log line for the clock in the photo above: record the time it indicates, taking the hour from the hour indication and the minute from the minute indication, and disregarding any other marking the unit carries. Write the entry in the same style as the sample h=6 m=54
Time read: h=5 m=59
